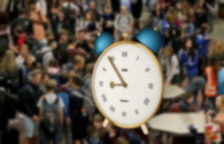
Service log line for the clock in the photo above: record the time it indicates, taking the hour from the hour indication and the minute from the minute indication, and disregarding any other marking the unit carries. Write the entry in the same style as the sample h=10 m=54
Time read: h=8 m=54
